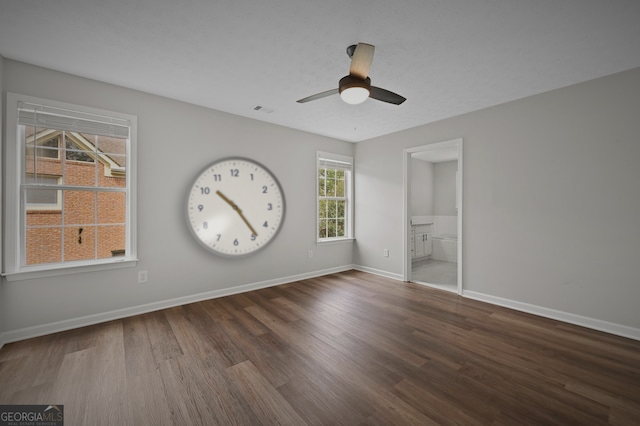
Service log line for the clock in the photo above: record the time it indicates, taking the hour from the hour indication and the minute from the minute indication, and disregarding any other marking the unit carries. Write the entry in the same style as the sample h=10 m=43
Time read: h=10 m=24
